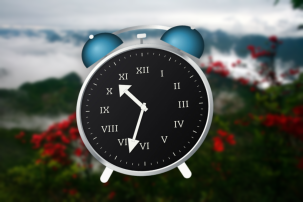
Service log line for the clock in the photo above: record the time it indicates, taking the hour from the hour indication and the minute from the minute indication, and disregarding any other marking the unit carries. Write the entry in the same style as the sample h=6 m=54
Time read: h=10 m=33
